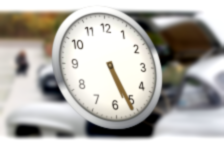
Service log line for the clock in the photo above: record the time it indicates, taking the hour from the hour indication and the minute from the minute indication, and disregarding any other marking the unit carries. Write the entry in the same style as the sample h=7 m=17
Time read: h=5 m=26
